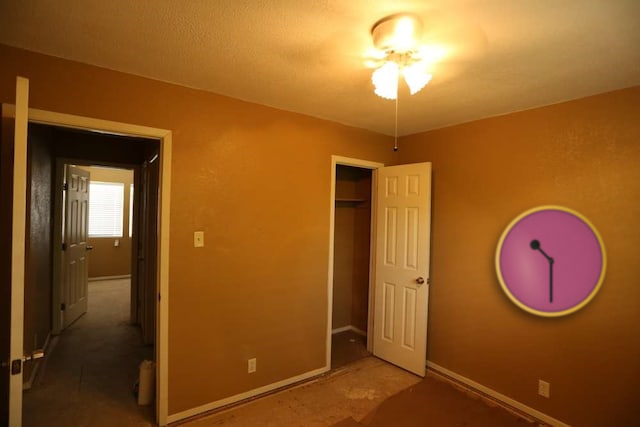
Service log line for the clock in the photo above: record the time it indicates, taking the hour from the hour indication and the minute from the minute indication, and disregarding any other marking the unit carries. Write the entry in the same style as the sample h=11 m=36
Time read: h=10 m=30
